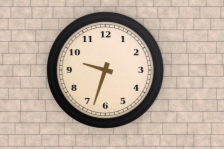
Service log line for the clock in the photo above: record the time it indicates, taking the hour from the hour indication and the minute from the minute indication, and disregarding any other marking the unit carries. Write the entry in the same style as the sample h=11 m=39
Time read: h=9 m=33
